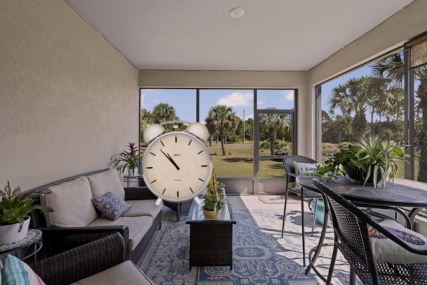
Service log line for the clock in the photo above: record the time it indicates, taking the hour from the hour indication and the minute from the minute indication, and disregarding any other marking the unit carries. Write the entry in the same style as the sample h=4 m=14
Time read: h=10 m=53
